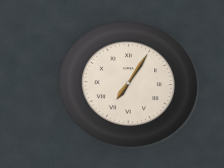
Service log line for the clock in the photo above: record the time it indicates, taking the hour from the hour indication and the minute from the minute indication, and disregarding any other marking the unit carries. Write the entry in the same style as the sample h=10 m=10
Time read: h=7 m=5
